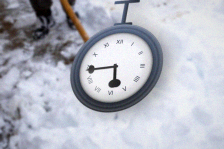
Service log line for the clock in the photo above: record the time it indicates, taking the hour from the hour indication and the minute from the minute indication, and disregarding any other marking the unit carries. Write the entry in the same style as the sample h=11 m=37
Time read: h=5 m=44
